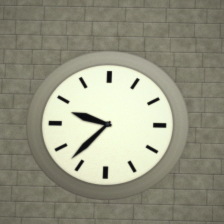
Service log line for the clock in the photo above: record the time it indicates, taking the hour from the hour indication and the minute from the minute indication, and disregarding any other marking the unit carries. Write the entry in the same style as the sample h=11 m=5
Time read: h=9 m=37
